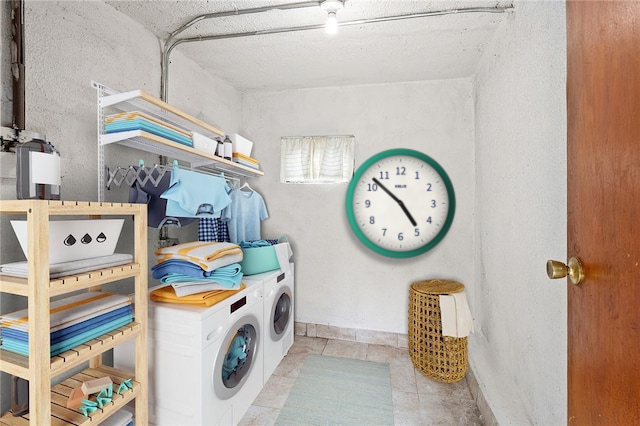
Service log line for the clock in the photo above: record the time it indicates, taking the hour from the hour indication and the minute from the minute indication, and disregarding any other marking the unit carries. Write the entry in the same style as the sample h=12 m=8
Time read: h=4 m=52
